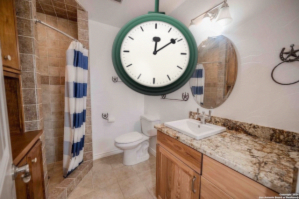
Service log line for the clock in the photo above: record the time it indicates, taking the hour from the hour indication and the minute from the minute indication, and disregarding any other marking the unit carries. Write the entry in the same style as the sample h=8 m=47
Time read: h=12 m=9
